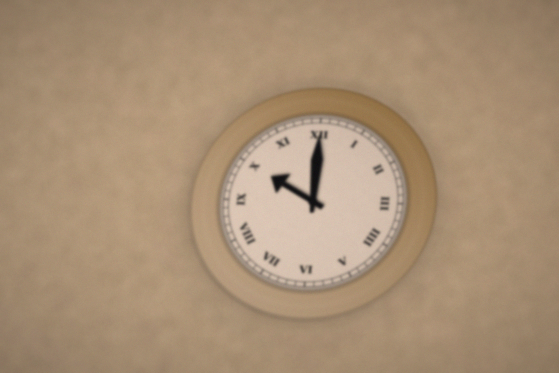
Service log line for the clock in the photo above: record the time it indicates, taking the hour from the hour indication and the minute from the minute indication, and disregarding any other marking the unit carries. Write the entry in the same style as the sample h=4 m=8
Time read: h=10 m=0
